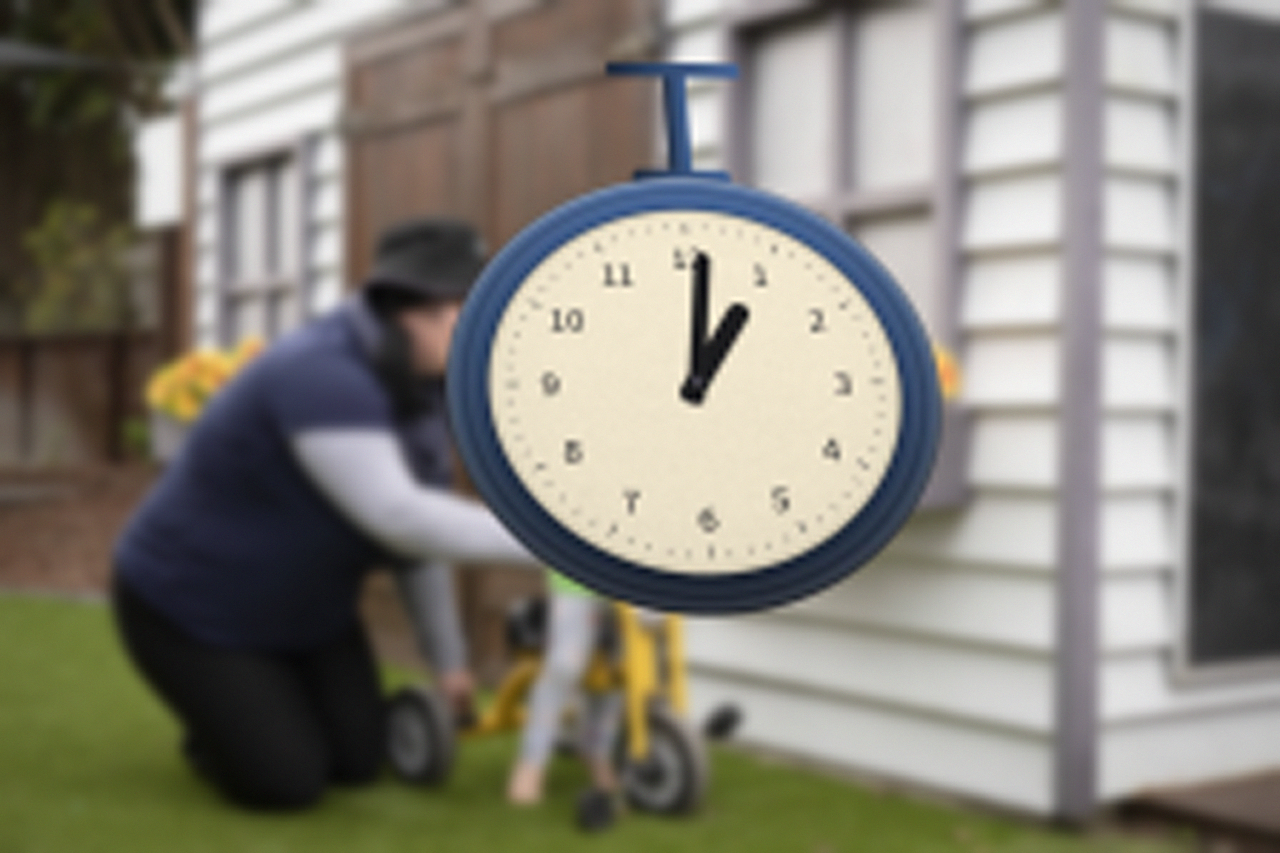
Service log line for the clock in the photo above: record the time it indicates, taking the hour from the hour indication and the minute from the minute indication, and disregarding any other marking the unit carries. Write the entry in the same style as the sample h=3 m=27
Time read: h=1 m=1
